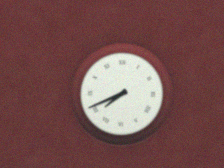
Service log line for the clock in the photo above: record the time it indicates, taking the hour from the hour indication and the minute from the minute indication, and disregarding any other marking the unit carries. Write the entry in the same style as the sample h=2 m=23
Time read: h=7 m=41
